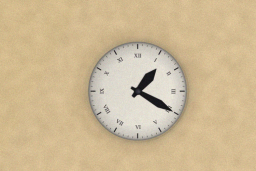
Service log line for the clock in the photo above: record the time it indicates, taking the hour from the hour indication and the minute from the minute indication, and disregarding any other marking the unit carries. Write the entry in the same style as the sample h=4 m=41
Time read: h=1 m=20
